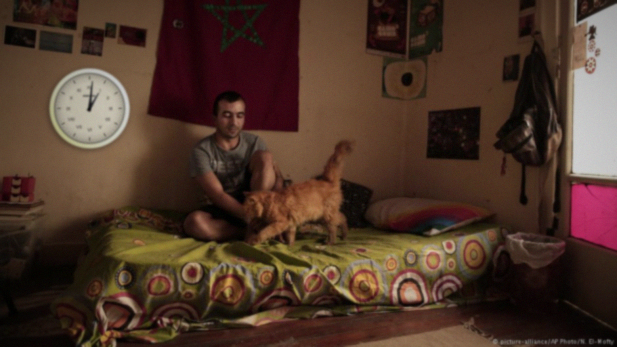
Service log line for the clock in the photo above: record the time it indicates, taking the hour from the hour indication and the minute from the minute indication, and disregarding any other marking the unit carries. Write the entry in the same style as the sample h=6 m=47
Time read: h=1 m=1
